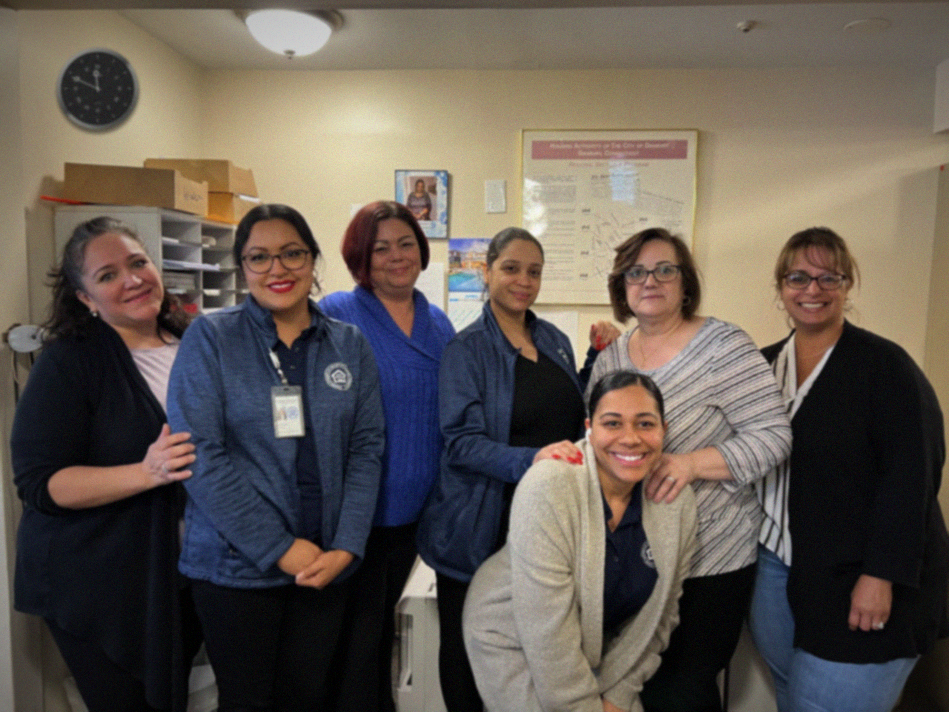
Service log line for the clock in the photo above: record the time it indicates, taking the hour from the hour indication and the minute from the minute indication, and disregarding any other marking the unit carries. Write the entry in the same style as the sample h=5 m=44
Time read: h=11 m=49
